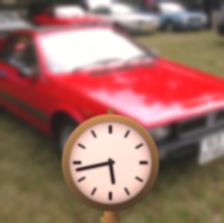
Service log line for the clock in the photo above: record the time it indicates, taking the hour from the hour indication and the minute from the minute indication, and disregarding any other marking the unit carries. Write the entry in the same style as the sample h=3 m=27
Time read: h=5 m=43
